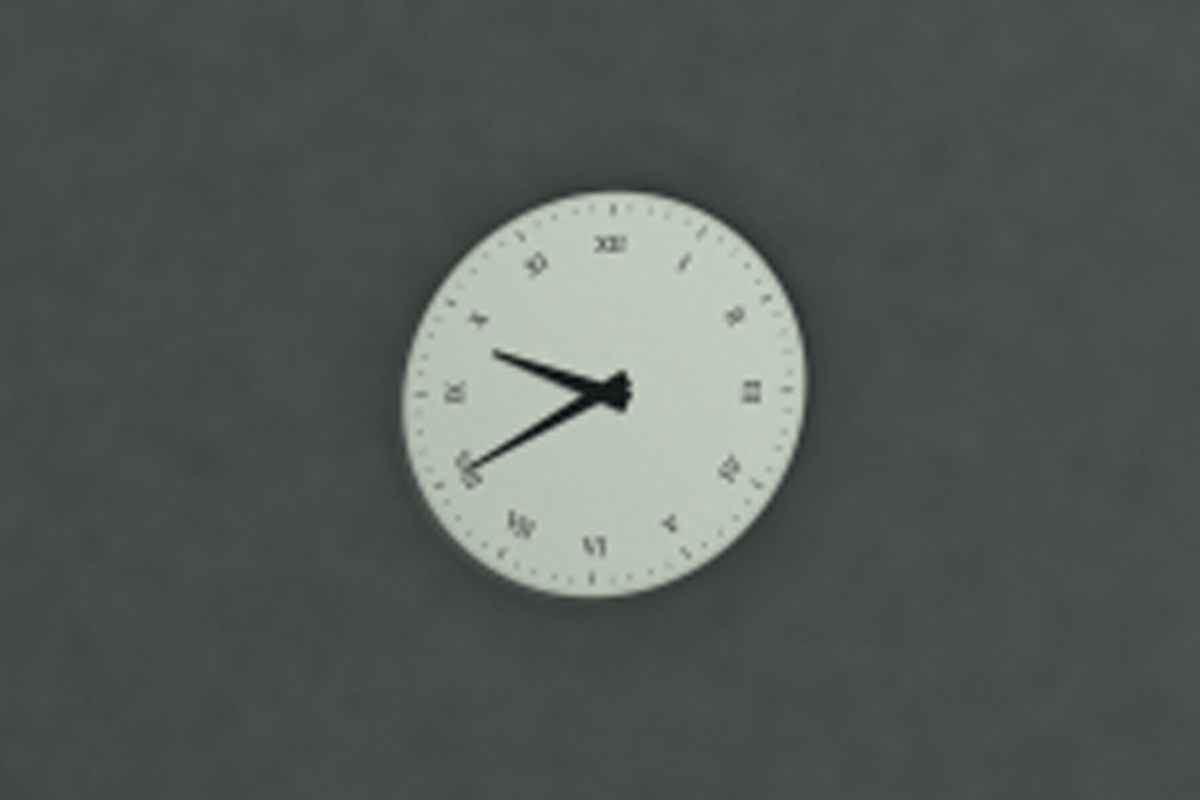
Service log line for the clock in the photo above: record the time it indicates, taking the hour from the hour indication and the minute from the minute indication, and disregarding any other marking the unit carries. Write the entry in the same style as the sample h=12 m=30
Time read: h=9 m=40
